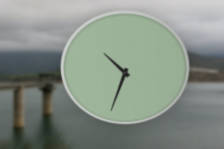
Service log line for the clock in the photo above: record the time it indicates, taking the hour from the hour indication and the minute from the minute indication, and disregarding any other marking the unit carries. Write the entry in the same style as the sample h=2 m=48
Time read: h=10 m=33
